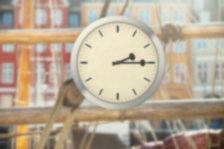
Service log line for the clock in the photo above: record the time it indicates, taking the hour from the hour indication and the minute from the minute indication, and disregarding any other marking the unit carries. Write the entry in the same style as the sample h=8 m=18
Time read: h=2 m=15
